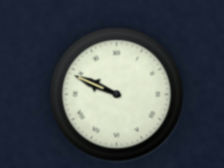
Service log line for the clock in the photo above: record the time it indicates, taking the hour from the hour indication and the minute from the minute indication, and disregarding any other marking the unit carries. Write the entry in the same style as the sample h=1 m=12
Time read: h=9 m=49
